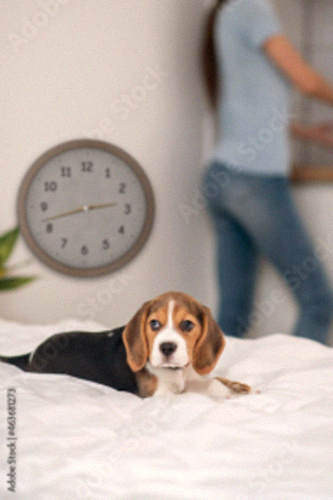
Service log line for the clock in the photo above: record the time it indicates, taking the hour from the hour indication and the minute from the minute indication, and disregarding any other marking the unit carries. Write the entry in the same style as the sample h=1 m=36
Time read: h=2 m=42
